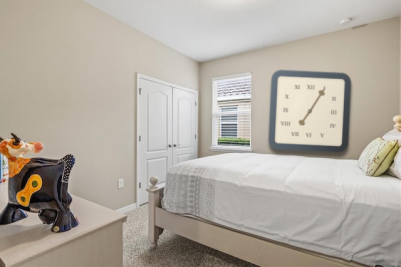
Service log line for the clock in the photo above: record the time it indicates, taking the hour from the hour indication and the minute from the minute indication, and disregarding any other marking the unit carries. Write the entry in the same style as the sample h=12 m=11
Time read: h=7 m=5
